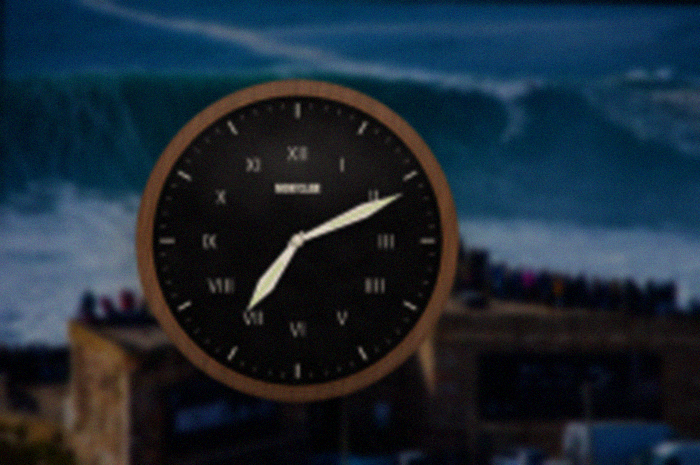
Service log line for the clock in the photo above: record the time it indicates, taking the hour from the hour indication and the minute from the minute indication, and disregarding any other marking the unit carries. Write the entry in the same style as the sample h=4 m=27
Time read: h=7 m=11
